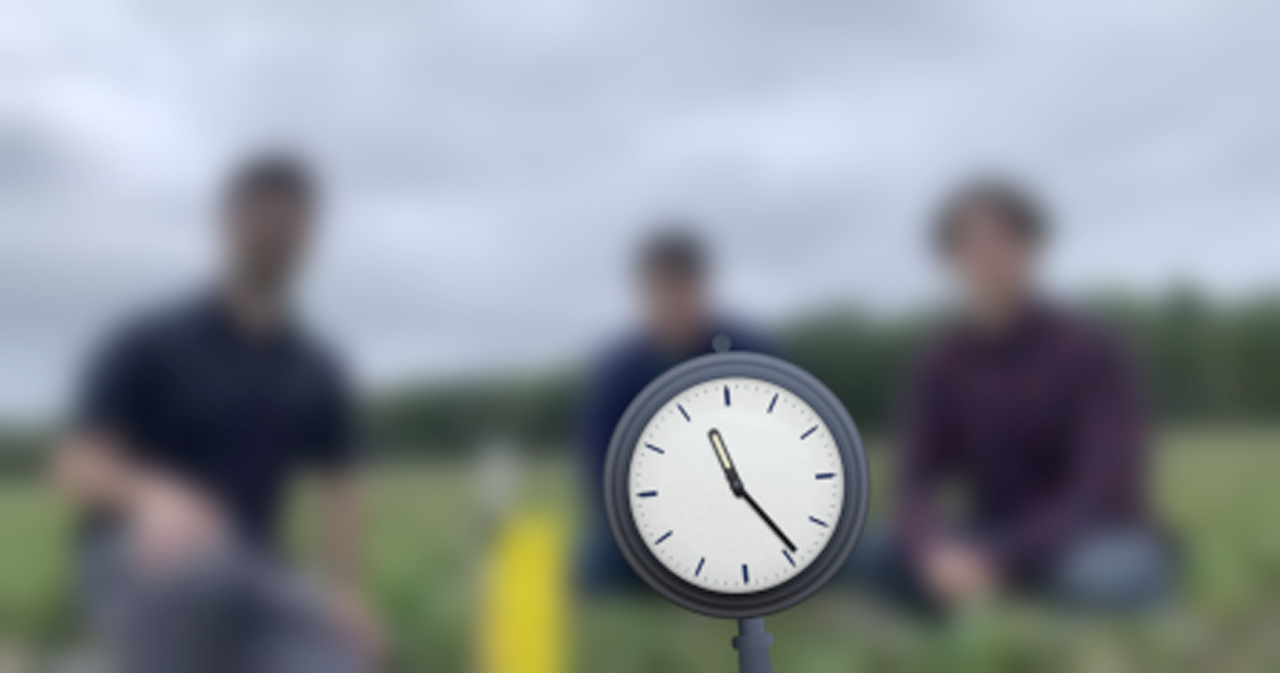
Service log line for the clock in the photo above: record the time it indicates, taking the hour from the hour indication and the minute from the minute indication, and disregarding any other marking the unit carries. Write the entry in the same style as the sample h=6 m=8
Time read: h=11 m=24
